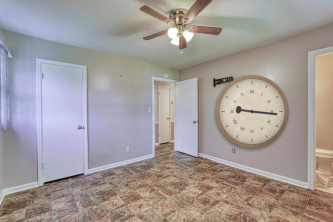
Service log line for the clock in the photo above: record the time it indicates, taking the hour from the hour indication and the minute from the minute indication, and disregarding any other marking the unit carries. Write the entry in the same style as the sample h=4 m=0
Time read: h=9 m=16
